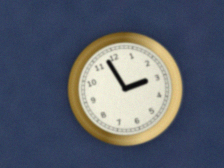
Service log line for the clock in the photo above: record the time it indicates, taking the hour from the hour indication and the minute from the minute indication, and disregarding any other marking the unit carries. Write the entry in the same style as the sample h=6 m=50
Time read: h=2 m=58
